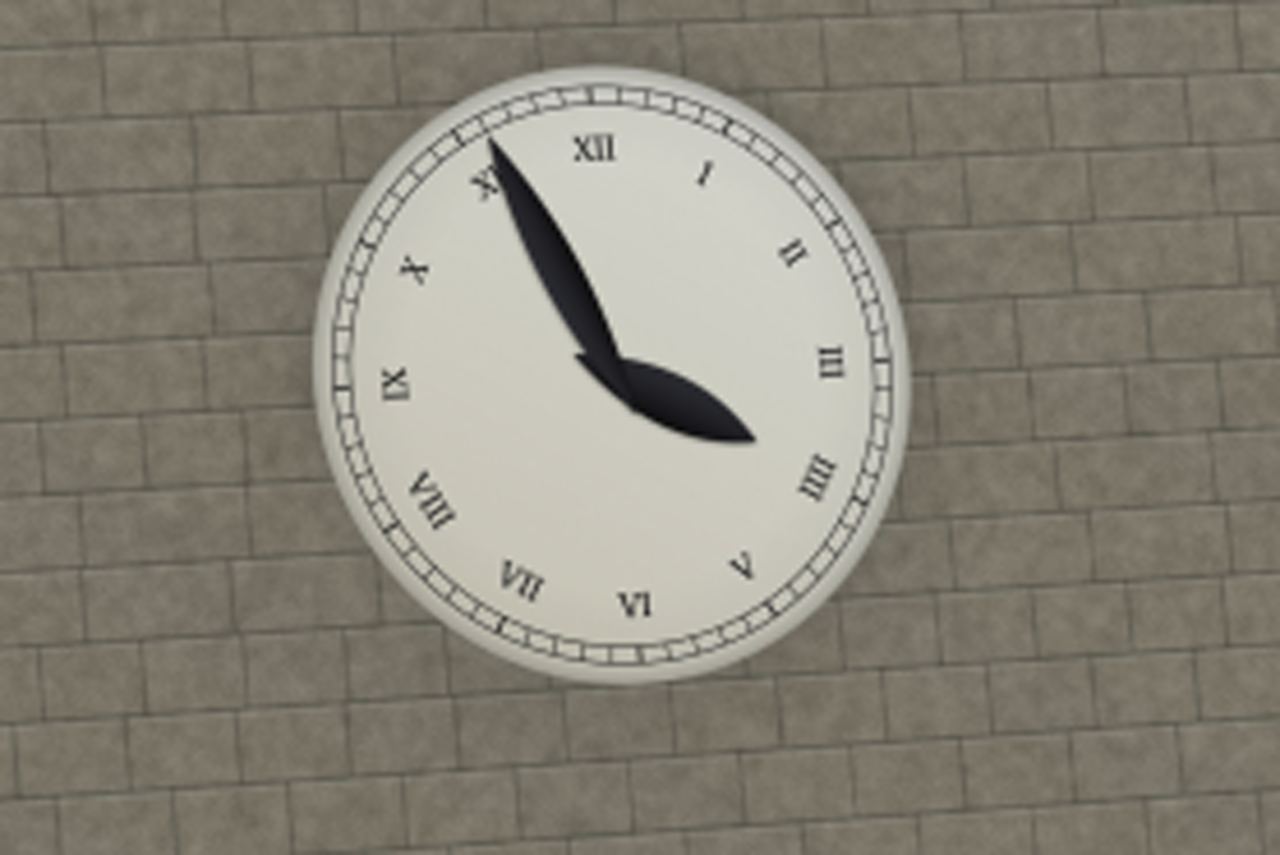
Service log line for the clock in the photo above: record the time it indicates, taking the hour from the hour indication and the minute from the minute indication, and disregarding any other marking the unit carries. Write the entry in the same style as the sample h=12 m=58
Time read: h=3 m=56
